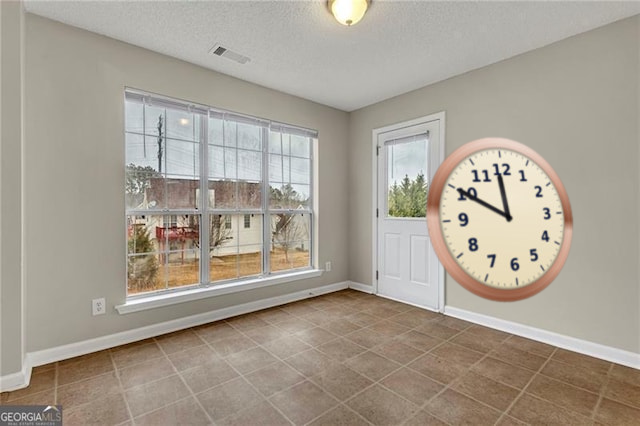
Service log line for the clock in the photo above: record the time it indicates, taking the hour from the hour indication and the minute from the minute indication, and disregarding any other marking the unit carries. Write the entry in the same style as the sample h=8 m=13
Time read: h=11 m=50
